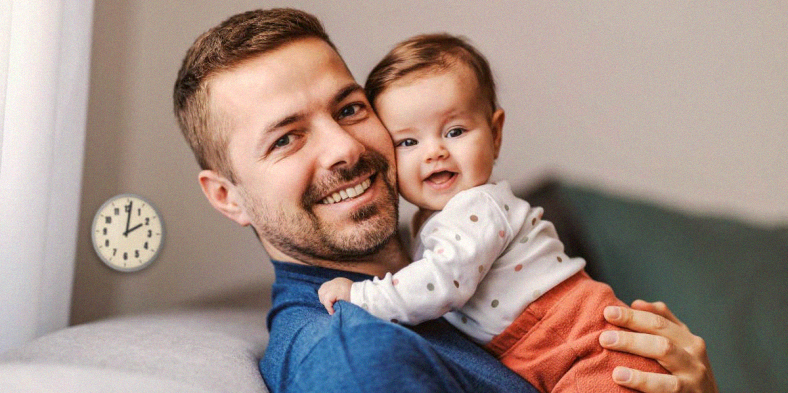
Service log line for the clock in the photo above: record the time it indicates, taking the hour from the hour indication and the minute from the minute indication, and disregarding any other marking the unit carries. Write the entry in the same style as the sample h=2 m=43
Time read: h=2 m=1
